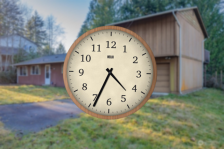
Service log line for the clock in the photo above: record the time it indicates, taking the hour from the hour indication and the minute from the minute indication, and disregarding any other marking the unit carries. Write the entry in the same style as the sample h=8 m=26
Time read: h=4 m=34
